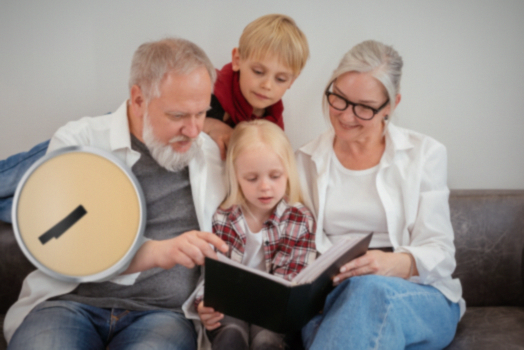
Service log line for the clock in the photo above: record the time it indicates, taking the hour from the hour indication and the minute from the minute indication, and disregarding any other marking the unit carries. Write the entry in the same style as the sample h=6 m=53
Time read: h=7 m=39
